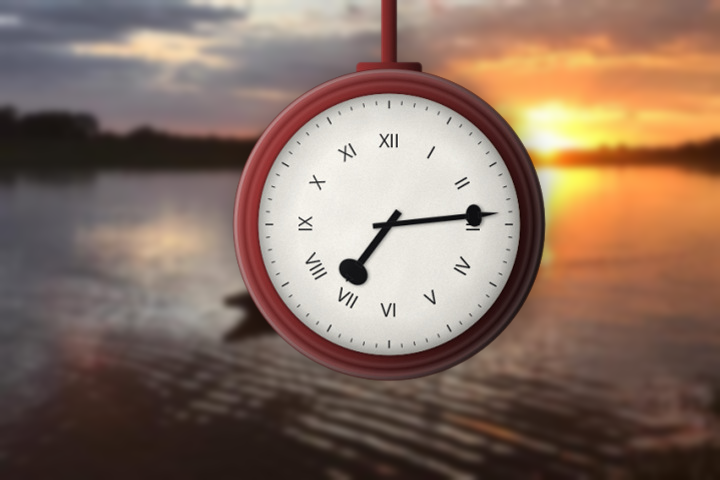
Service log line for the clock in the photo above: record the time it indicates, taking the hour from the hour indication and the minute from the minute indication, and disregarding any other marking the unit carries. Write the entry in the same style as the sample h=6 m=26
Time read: h=7 m=14
